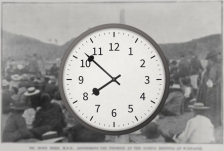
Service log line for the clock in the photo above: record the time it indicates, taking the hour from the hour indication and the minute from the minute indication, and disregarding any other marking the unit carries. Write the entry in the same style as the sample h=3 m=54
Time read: h=7 m=52
